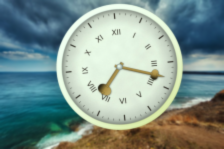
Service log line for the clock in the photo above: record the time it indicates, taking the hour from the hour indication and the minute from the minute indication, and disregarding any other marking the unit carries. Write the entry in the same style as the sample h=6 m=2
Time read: h=7 m=18
